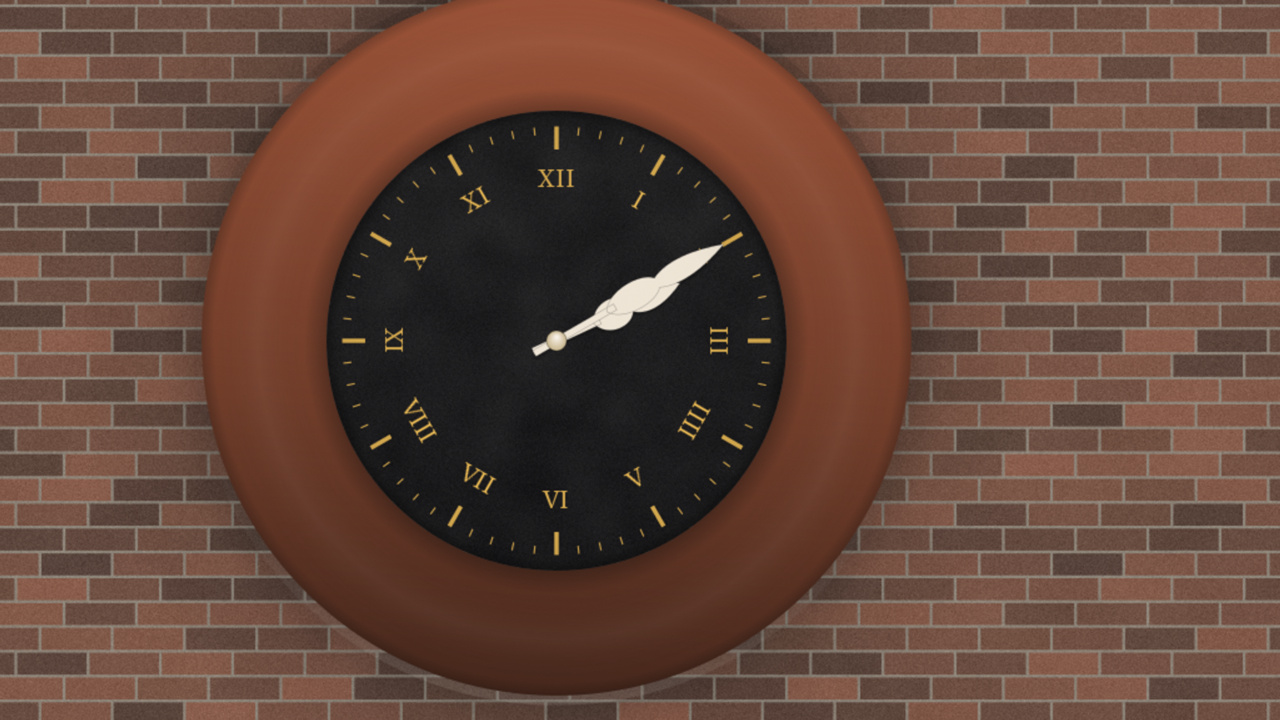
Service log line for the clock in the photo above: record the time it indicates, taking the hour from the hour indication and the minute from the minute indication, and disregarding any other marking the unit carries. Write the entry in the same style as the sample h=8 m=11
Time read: h=2 m=10
